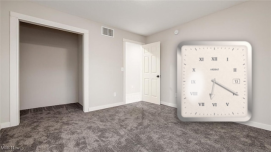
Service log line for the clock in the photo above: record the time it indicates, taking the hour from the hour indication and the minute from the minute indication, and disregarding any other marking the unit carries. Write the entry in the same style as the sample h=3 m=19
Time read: h=6 m=20
